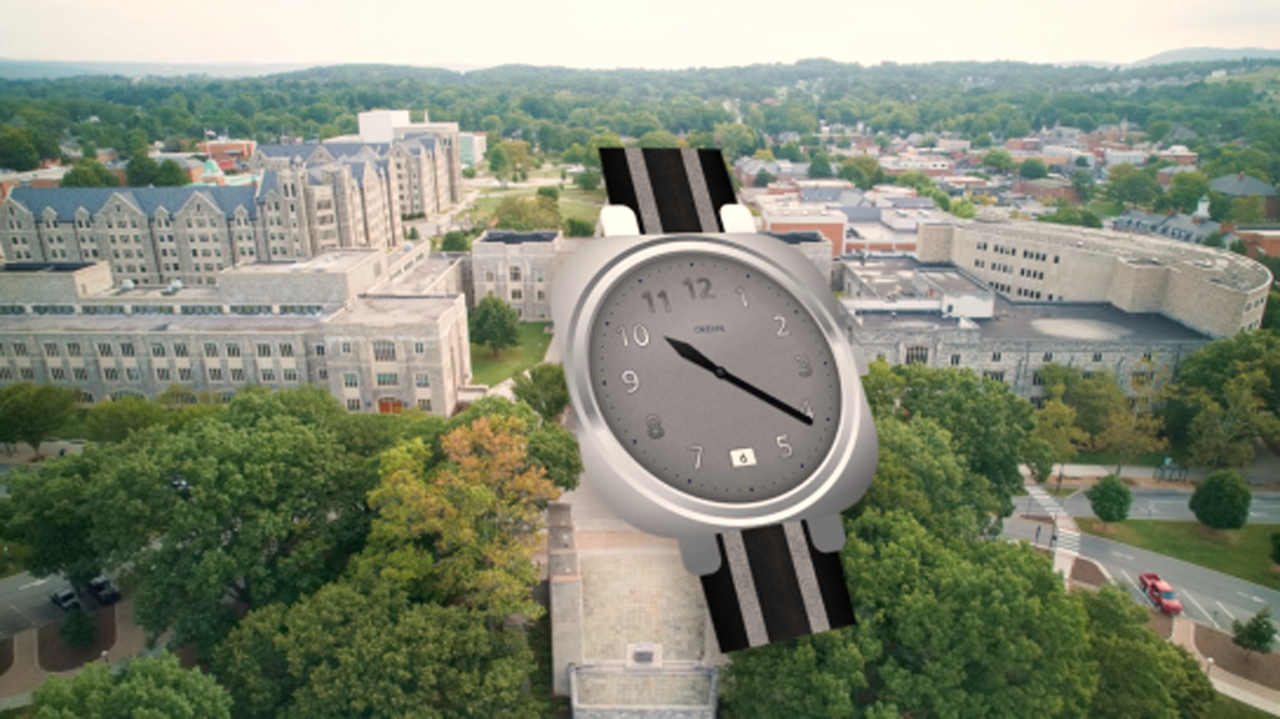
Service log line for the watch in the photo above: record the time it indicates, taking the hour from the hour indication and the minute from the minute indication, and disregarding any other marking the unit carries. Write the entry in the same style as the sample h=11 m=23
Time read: h=10 m=21
